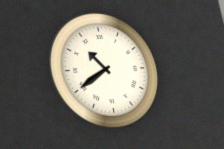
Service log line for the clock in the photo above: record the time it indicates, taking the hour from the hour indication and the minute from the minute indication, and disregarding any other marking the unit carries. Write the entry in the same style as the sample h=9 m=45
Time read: h=10 m=40
